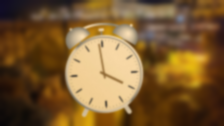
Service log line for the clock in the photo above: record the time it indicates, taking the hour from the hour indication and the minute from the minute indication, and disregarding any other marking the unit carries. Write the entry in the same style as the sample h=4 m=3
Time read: h=3 m=59
